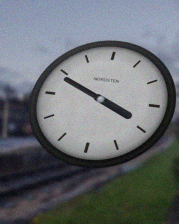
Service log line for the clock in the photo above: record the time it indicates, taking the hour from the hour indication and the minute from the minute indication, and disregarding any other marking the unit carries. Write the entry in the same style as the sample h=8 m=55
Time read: h=3 m=49
